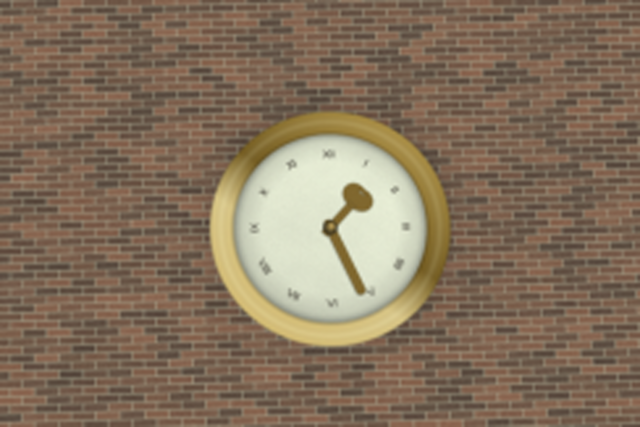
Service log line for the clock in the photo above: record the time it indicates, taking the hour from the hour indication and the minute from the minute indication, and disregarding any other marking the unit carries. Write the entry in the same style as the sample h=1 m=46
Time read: h=1 m=26
